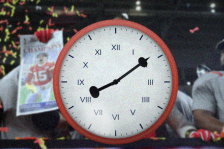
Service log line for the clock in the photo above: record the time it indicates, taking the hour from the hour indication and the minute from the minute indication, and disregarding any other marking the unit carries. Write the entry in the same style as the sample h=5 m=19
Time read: h=8 m=9
